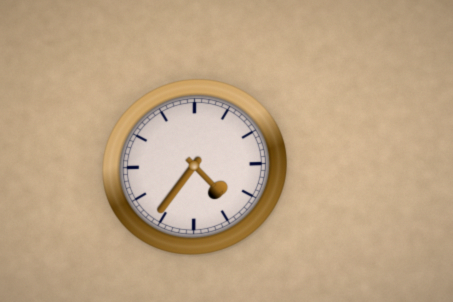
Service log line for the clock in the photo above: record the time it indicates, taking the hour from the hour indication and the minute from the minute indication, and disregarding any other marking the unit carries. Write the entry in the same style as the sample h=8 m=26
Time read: h=4 m=36
